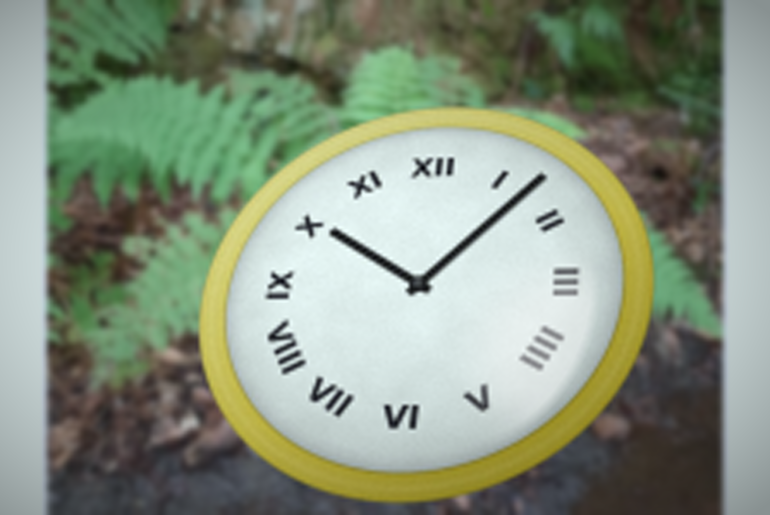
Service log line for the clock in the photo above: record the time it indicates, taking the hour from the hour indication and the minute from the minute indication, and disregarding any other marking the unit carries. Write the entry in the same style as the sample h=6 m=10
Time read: h=10 m=7
